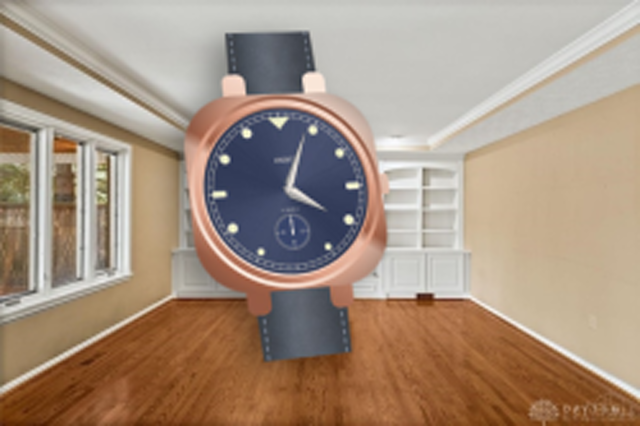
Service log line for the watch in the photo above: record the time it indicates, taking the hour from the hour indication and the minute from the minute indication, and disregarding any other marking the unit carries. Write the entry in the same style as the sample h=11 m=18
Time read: h=4 m=4
